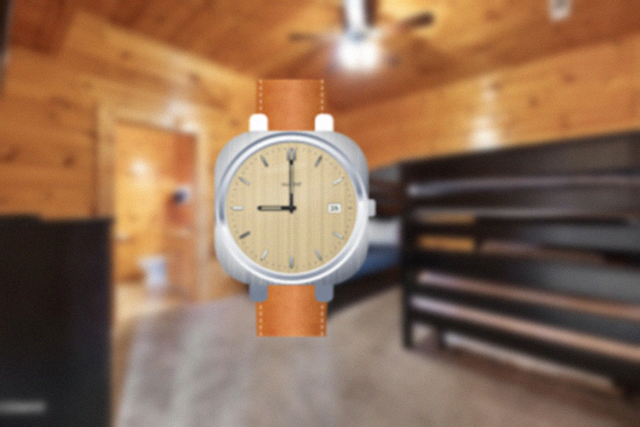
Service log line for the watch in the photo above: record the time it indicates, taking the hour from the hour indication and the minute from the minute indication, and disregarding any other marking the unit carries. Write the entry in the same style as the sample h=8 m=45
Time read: h=9 m=0
